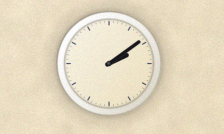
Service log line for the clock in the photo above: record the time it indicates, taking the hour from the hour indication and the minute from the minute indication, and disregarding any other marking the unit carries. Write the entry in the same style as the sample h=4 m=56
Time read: h=2 m=9
